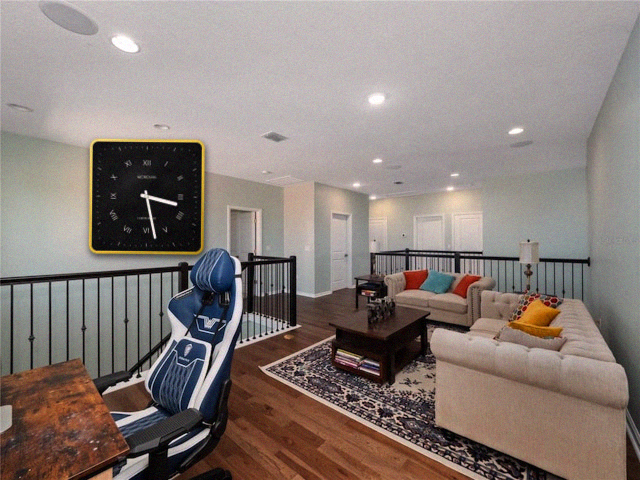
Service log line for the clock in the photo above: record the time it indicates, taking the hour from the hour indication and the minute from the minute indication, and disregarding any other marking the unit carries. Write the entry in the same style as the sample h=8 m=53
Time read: h=3 m=28
